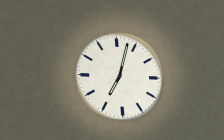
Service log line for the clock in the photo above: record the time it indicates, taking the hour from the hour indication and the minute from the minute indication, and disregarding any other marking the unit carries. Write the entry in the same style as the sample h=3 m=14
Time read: h=7 m=3
